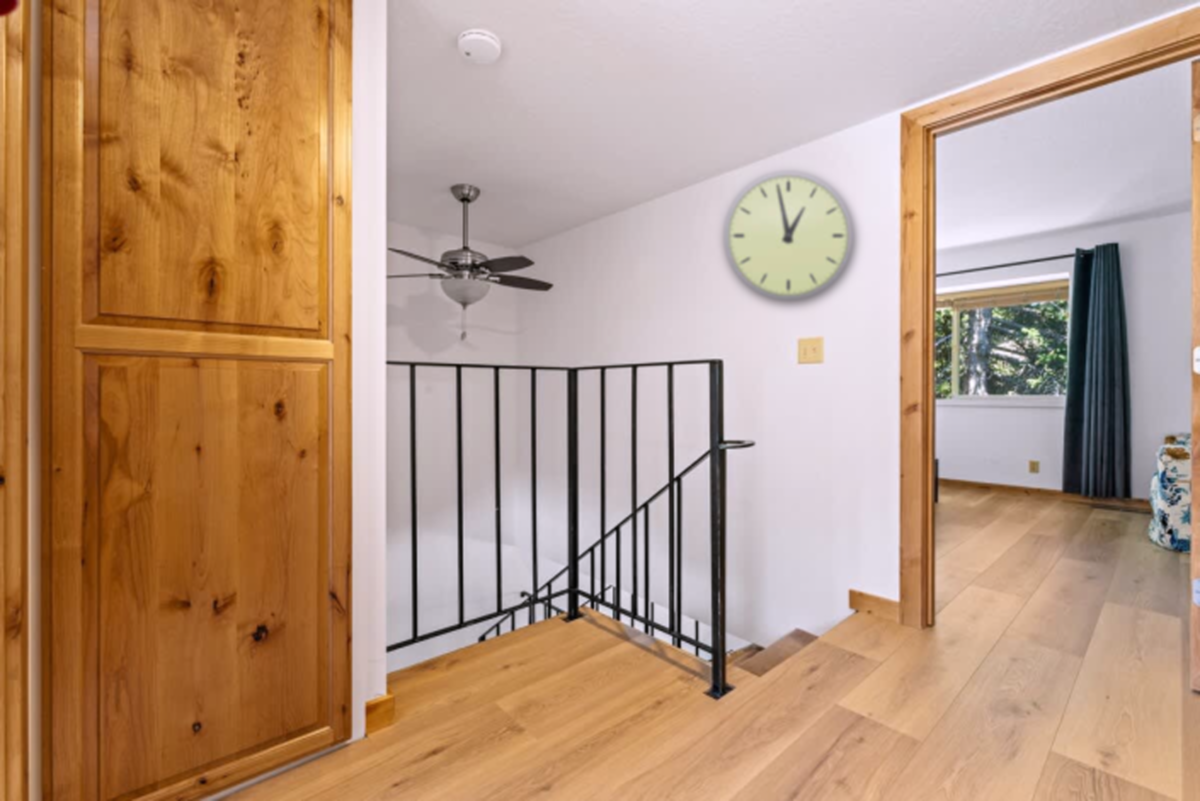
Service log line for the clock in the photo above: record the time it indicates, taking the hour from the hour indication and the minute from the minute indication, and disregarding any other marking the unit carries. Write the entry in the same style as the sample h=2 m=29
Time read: h=12 m=58
